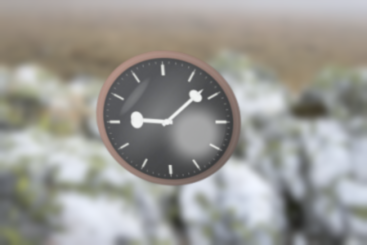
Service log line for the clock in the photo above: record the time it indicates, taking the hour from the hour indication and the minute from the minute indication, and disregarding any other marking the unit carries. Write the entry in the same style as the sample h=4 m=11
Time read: h=9 m=8
